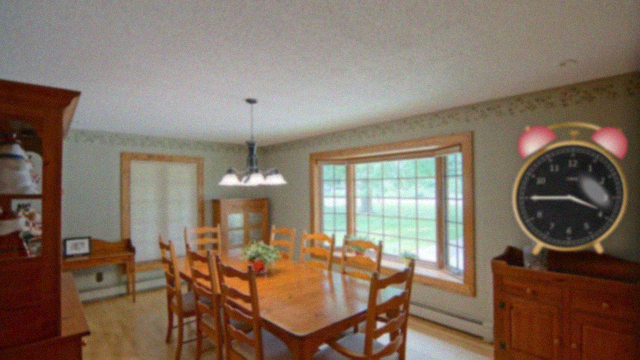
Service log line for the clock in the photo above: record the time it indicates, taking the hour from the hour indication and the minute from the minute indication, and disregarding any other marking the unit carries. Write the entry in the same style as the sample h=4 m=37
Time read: h=3 m=45
